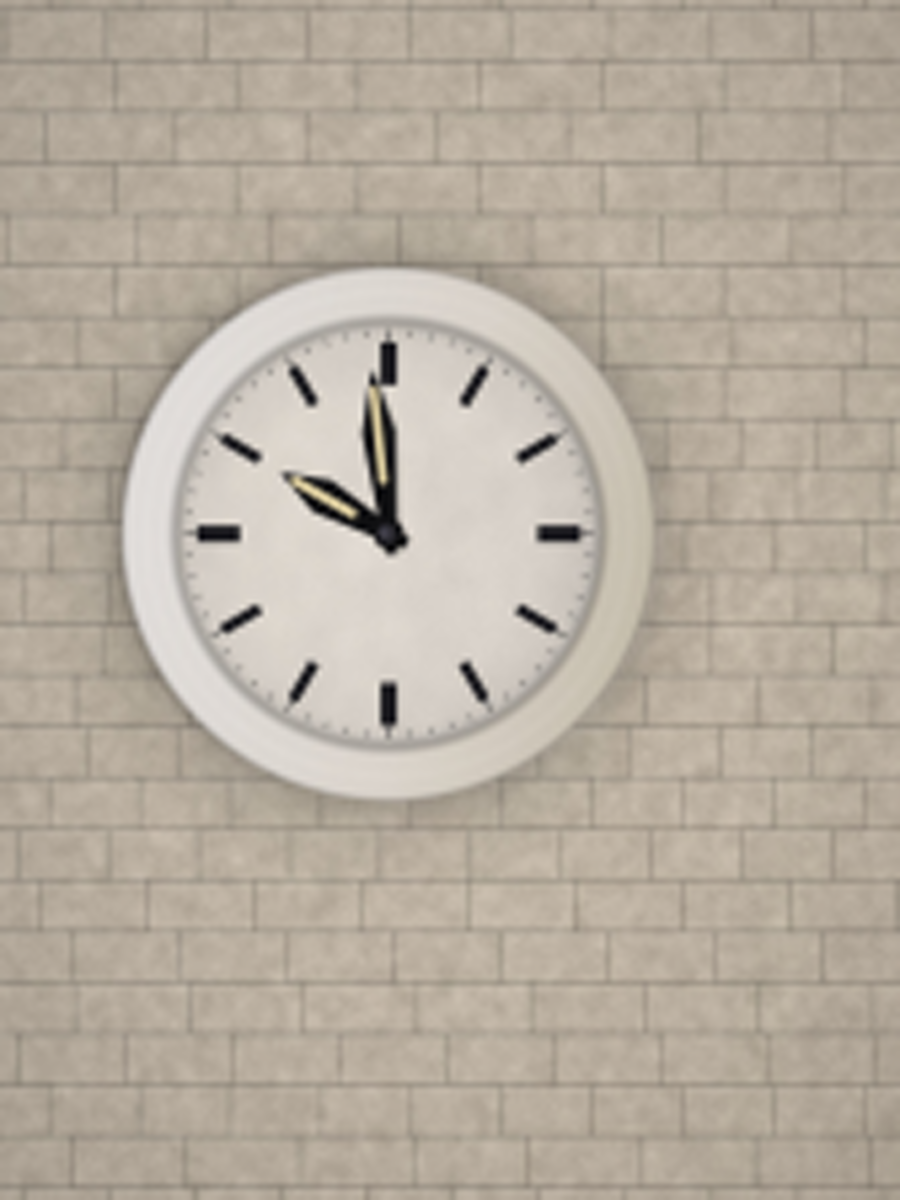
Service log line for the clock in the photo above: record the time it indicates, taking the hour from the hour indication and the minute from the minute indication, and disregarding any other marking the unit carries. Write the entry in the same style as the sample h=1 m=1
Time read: h=9 m=59
